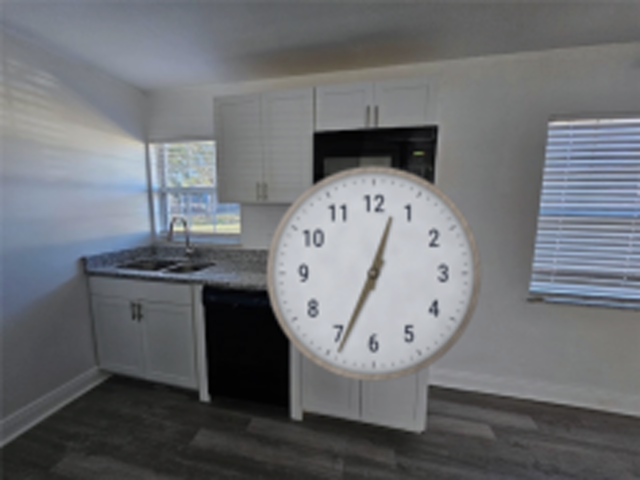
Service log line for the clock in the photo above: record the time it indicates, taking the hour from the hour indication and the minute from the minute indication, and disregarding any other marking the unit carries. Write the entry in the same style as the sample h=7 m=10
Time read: h=12 m=34
